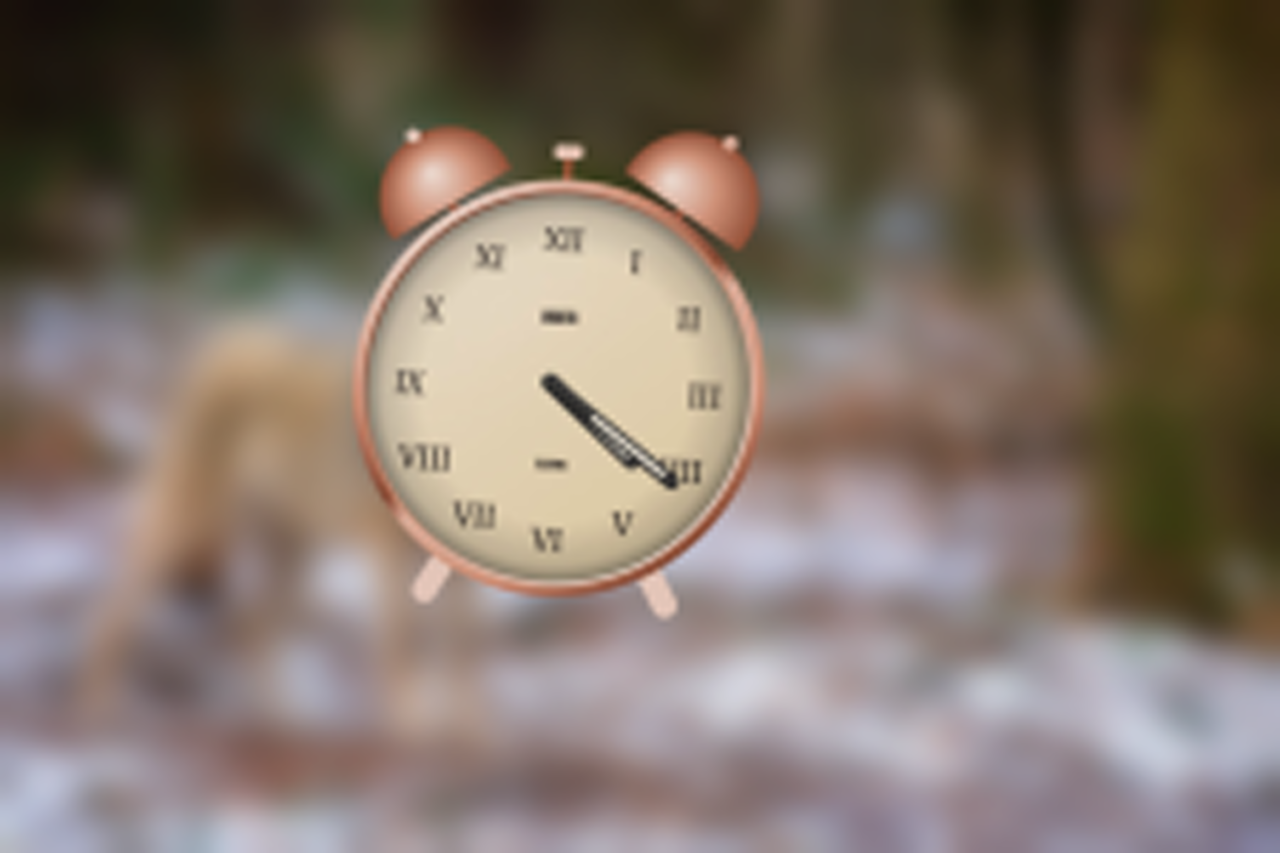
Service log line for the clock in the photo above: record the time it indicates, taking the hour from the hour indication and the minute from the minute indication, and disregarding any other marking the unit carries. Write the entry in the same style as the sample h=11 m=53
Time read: h=4 m=21
